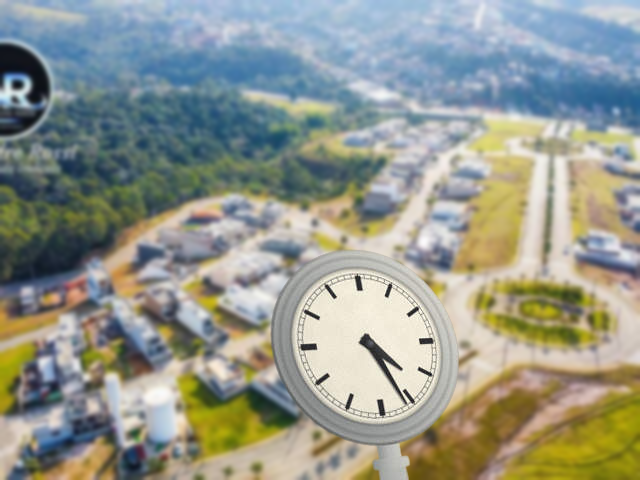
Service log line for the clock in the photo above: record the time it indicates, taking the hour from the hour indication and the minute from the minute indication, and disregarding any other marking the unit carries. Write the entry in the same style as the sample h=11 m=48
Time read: h=4 m=26
